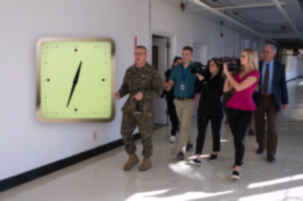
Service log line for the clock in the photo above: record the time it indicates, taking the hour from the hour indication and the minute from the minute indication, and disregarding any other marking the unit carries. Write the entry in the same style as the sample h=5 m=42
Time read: h=12 m=33
